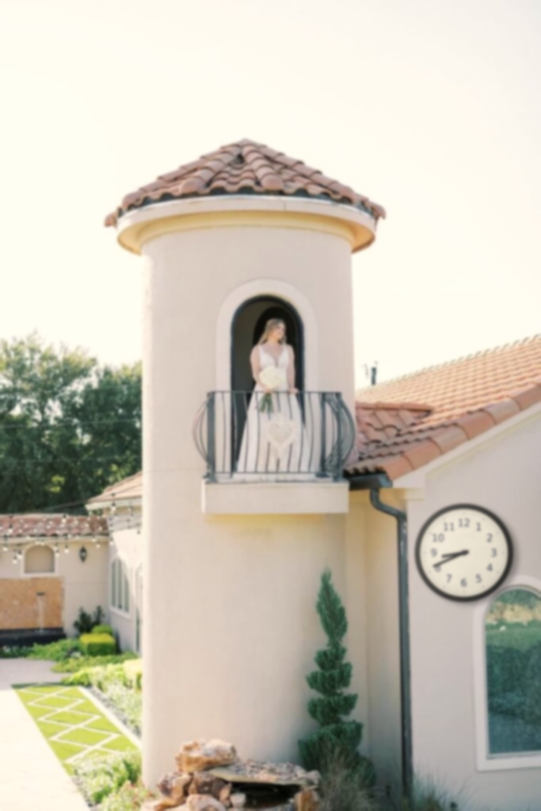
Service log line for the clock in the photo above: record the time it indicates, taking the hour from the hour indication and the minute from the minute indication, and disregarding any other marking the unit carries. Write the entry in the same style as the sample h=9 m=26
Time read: h=8 m=41
